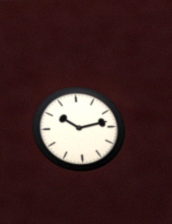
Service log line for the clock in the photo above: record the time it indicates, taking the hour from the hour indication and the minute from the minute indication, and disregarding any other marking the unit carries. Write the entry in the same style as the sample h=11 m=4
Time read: h=10 m=13
